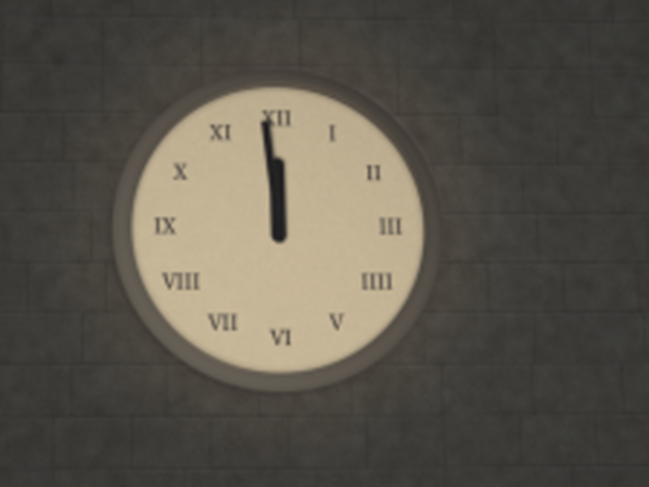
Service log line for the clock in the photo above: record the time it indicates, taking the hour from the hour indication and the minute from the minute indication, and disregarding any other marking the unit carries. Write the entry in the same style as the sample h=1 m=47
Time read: h=11 m=59
